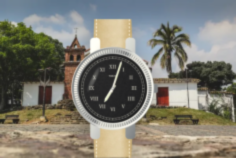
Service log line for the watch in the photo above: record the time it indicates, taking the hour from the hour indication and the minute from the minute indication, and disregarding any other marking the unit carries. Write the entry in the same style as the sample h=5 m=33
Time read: h=7 m=3
